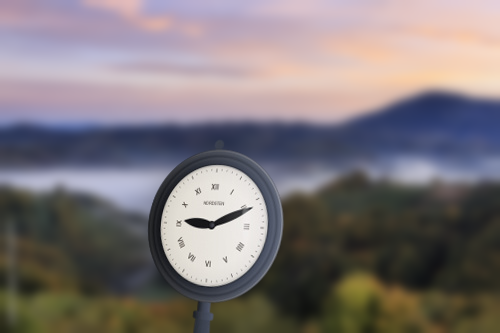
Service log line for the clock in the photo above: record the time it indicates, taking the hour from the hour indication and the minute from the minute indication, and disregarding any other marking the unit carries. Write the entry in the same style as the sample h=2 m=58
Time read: h=9 m=11
